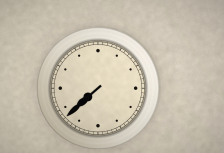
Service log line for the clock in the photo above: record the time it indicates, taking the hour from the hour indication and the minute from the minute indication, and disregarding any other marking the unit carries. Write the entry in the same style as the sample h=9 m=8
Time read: h=7 m=38
